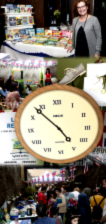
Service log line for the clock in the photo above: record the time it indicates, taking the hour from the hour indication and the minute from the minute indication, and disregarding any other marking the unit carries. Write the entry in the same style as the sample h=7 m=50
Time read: h=4 m=53
